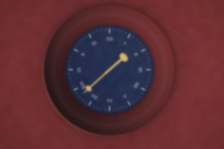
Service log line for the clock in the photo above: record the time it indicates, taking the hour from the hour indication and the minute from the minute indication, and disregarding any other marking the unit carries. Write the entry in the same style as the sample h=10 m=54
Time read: h=1 m=38
